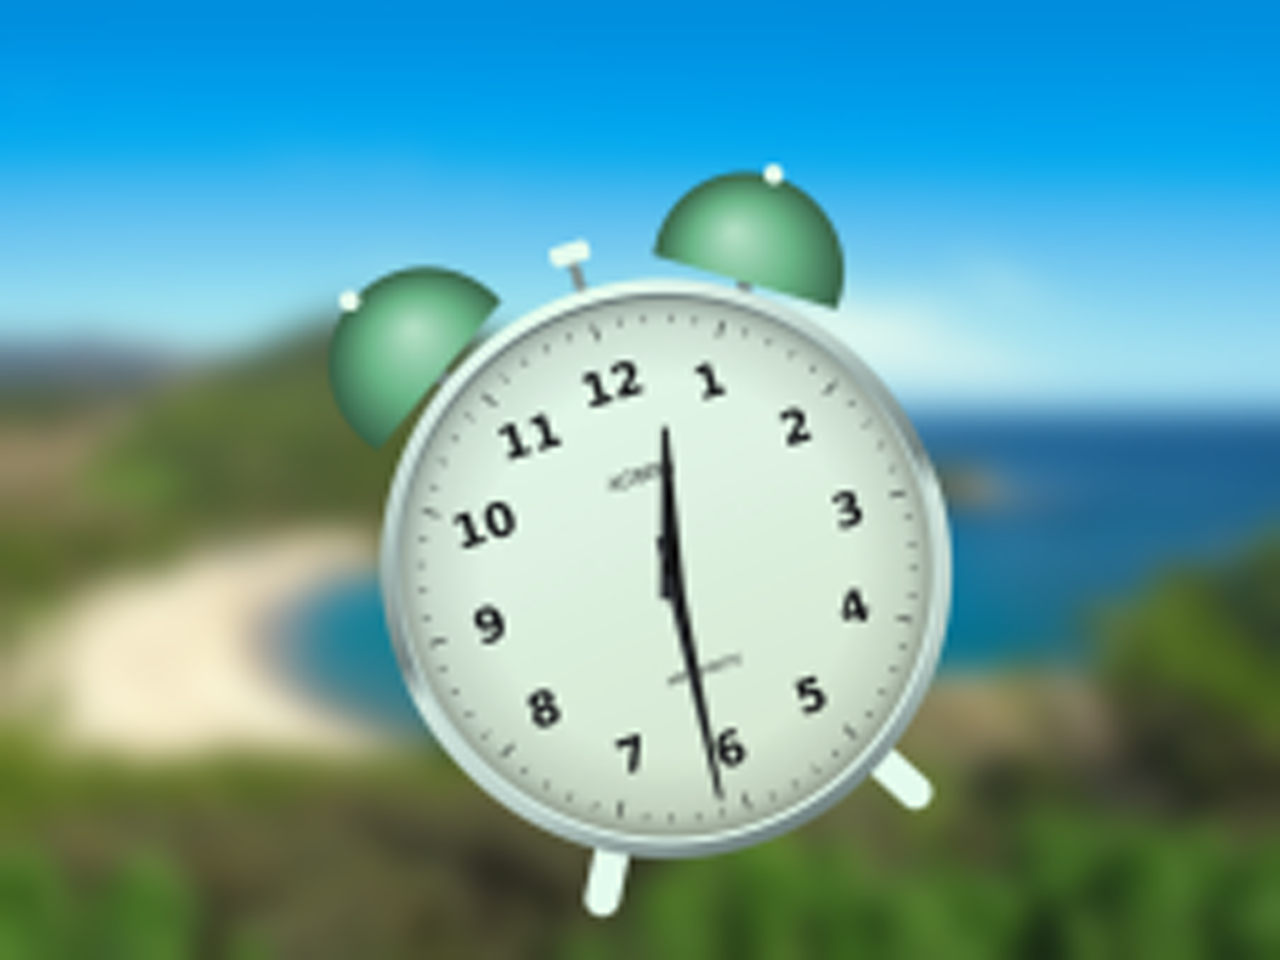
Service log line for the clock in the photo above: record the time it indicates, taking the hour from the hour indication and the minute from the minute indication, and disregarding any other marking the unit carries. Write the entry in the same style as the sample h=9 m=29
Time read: h=12 m=31
